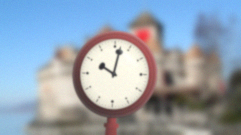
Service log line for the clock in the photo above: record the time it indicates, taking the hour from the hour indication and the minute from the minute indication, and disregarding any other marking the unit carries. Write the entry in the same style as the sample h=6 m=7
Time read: h=10 m=2
